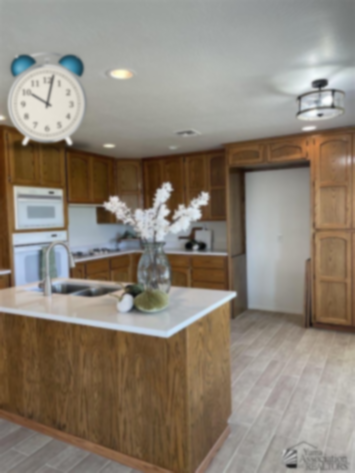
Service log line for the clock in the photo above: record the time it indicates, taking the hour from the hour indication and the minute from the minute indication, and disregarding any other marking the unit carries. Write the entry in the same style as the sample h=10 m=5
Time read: h=10 m=2
